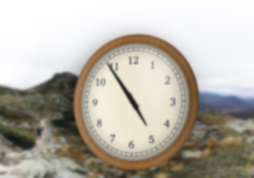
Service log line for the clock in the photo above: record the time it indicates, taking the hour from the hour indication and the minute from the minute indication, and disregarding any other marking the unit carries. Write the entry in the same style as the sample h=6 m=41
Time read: h=4 m=54
